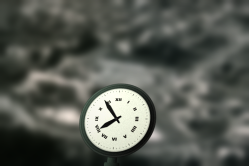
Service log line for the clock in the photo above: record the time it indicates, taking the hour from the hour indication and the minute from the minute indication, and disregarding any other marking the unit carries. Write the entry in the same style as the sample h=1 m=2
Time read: h=7 m=54
